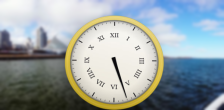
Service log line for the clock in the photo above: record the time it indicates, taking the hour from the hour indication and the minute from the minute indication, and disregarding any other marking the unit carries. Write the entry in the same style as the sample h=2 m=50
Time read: h=5 m=27
